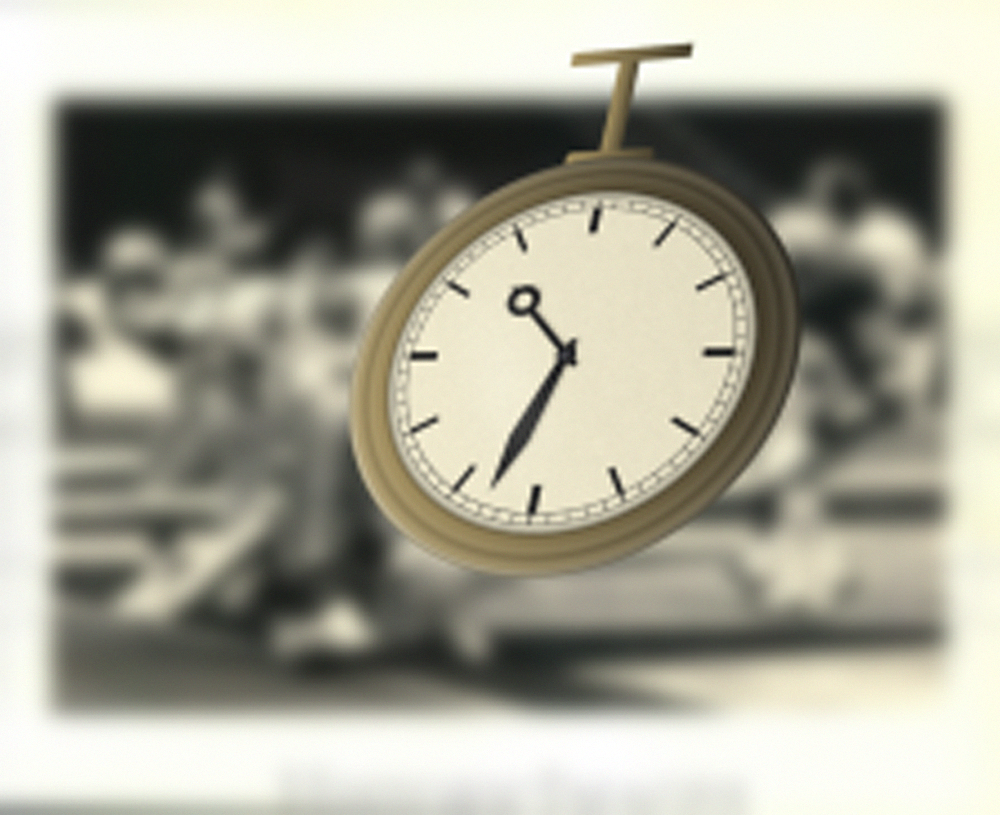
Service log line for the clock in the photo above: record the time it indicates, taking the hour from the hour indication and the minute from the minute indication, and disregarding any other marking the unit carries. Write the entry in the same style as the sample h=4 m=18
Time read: h=10 m=33
